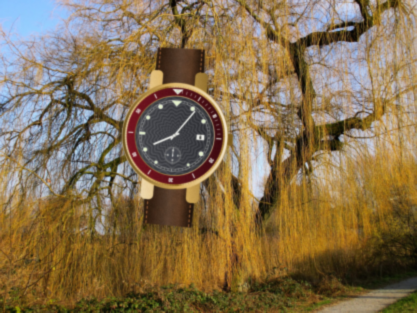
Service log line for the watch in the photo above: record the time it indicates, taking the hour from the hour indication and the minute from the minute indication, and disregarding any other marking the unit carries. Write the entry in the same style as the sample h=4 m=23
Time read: h=8 m=6
